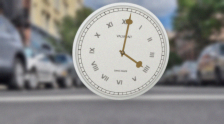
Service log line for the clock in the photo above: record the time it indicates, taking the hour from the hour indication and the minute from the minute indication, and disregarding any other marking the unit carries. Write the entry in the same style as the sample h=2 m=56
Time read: h=4 m=1
